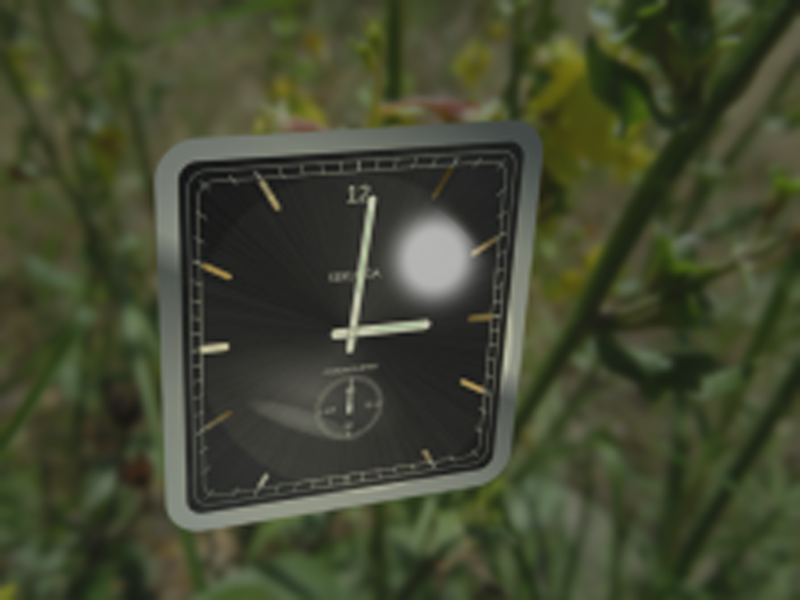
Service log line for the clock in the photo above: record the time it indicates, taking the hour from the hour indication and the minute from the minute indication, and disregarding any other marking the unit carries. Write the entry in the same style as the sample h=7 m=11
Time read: h=3 m=1
